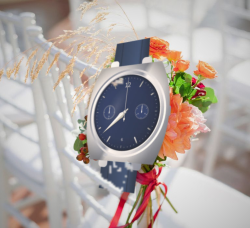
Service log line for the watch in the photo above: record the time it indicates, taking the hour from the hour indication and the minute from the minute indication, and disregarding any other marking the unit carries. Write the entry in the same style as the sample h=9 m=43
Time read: h=7 m=38
